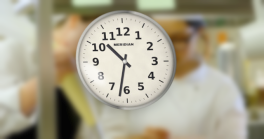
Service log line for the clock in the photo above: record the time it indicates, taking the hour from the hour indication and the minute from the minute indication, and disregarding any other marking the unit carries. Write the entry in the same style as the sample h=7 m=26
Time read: h=10 m=32
